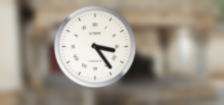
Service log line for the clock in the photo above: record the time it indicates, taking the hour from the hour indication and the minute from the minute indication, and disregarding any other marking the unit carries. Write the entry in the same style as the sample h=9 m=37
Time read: h=3 m=24
